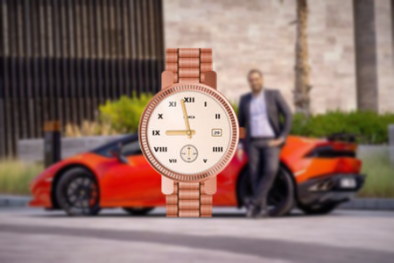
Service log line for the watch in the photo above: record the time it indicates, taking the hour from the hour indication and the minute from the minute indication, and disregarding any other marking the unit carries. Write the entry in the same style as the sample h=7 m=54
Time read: h=8 m=58
